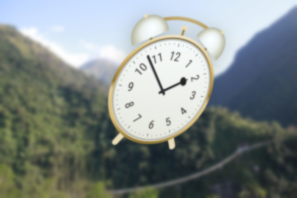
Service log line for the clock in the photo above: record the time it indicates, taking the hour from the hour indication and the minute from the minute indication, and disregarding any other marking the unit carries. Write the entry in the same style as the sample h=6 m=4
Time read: h=1 m=53
